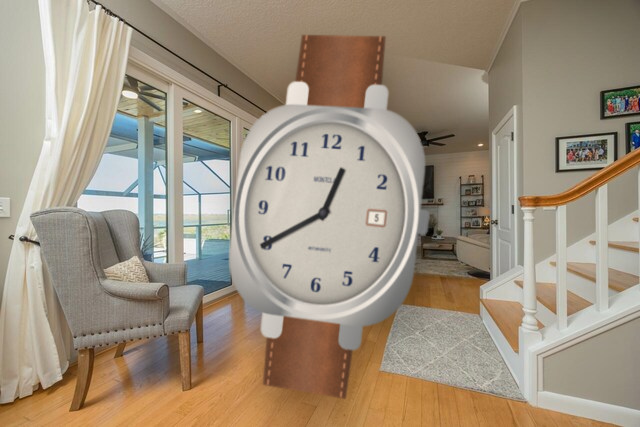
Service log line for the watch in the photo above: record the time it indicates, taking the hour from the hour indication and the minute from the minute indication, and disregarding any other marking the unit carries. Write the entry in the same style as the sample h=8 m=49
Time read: h=12 m=40
